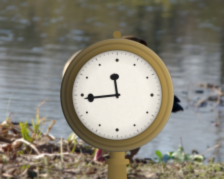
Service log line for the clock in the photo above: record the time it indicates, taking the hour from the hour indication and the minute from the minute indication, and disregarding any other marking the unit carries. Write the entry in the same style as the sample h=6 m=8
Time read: h=11 m=44
